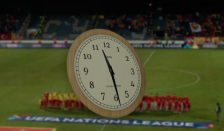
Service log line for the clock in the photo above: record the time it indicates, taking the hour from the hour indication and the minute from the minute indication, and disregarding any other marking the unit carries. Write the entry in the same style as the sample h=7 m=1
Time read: h=11 m=29
